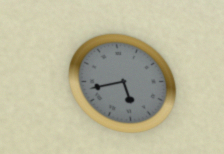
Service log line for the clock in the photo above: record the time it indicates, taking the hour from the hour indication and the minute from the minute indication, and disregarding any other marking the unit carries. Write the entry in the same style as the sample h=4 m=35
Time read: h=5 m=43
